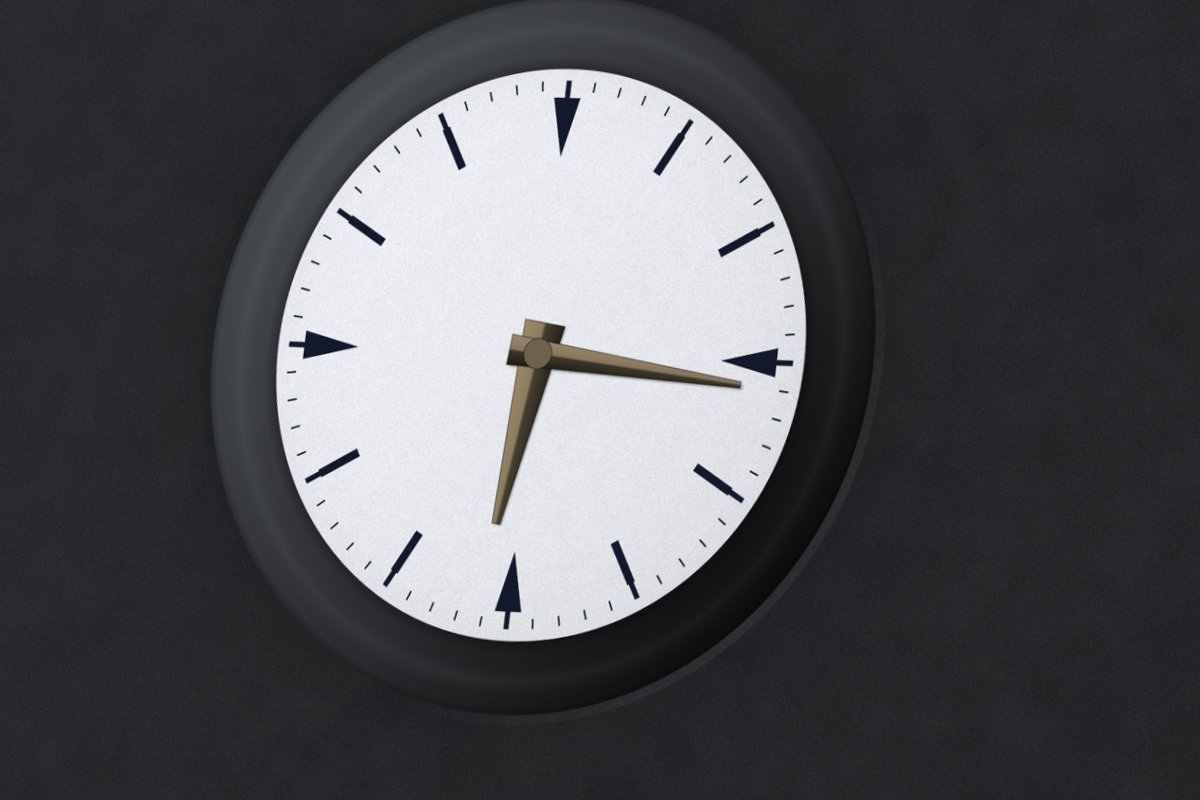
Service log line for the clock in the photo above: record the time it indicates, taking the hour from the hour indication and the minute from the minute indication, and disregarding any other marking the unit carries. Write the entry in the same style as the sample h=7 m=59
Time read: h=6 m=16
